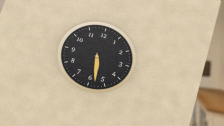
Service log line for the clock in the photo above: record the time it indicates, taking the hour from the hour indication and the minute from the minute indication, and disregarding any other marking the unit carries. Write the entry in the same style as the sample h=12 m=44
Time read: h=5 m=28
